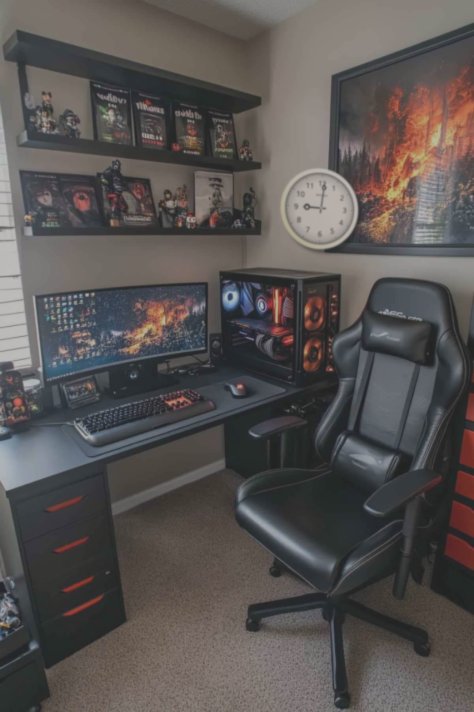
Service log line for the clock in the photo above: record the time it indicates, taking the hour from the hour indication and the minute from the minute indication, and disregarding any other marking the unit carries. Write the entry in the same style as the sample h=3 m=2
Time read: h=9 m=1
